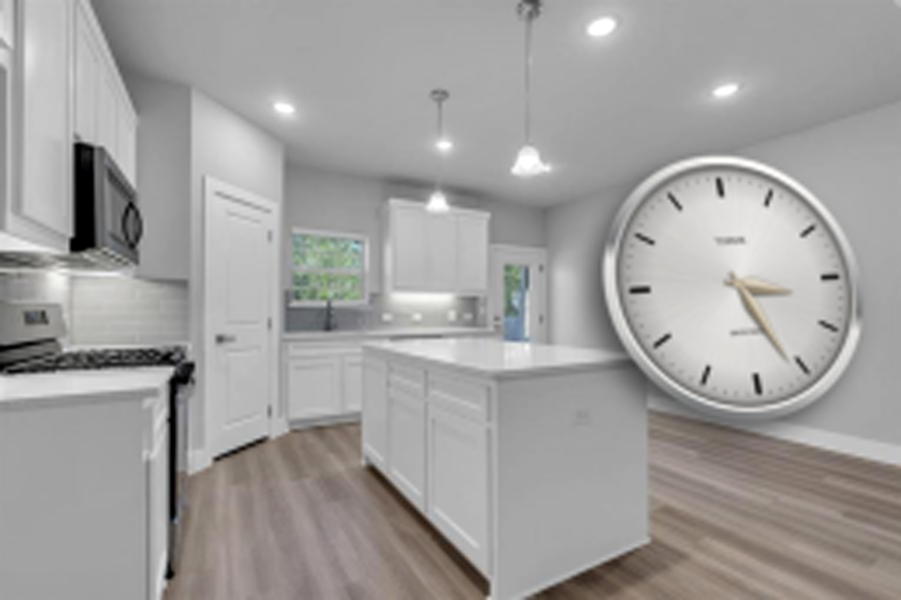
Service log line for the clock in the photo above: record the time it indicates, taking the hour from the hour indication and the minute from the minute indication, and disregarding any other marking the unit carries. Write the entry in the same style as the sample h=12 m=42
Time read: h=3 m=26
